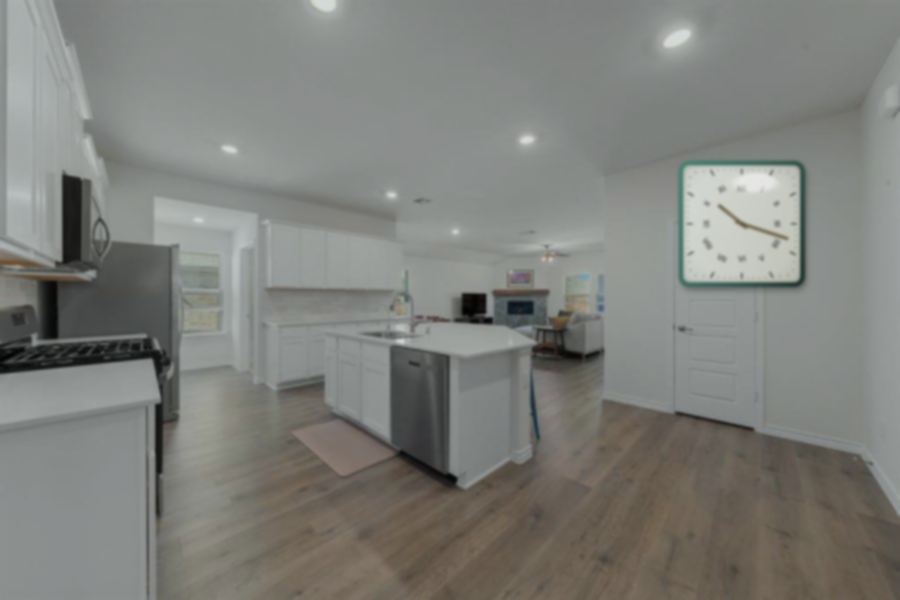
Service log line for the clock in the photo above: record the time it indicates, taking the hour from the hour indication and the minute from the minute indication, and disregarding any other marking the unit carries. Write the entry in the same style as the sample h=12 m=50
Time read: h=10 m=18
